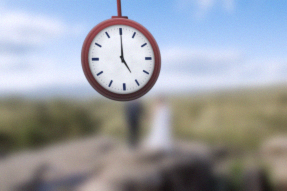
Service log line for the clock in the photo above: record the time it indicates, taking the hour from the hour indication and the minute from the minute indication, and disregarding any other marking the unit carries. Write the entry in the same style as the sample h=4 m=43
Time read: h=5 m=0
